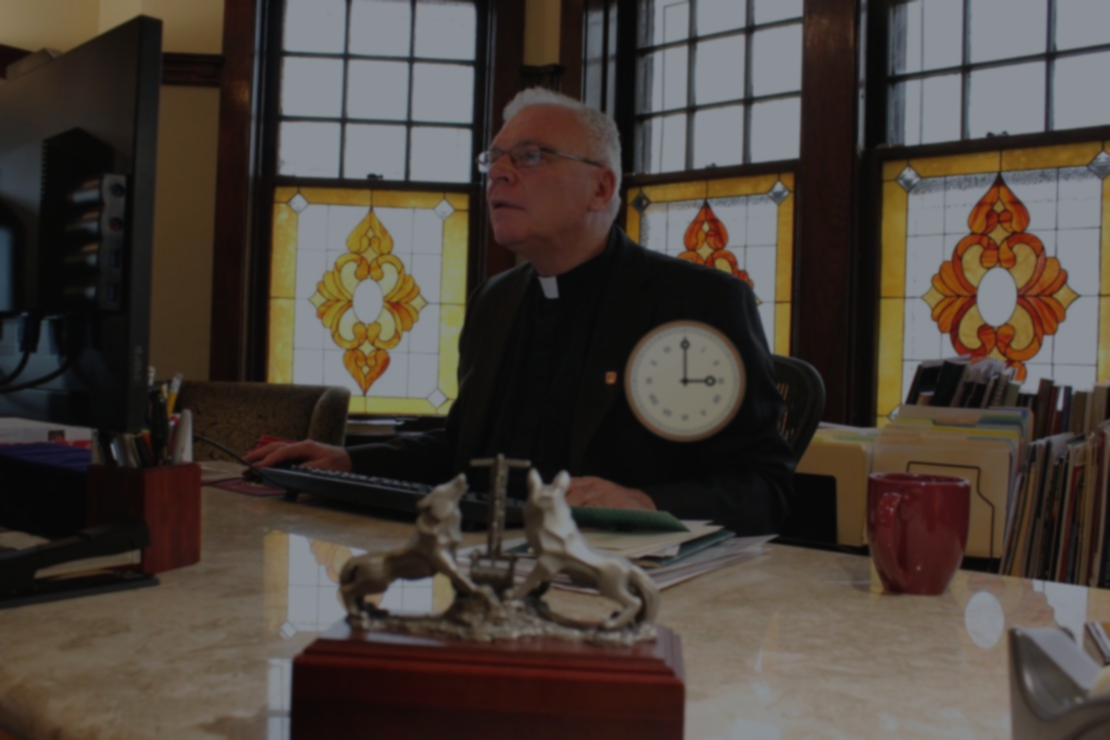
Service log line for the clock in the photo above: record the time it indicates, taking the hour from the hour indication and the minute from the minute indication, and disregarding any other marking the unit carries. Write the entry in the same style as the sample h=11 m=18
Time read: h=3 m=0
